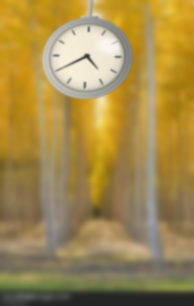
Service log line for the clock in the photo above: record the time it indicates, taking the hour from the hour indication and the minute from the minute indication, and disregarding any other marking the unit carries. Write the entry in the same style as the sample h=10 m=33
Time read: h=4 m=40
